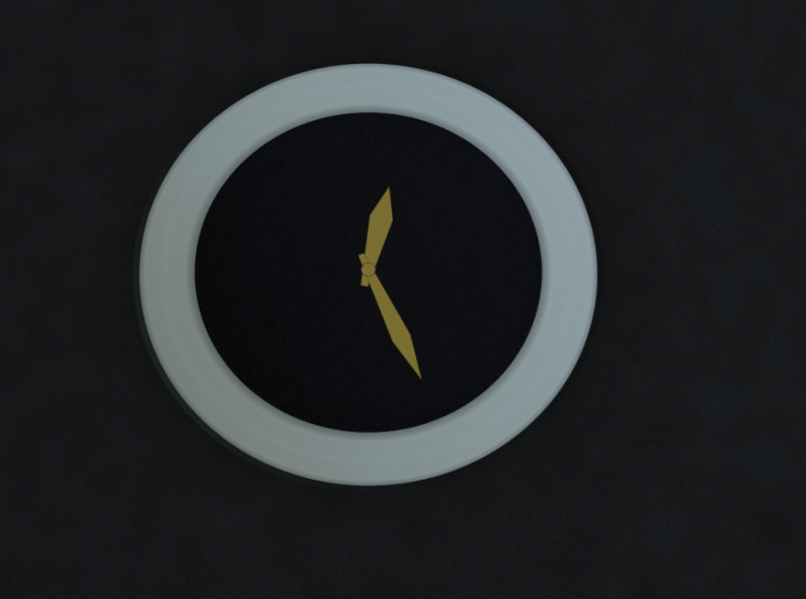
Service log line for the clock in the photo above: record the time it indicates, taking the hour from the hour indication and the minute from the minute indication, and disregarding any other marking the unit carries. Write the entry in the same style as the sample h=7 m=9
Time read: h=12 m=26
